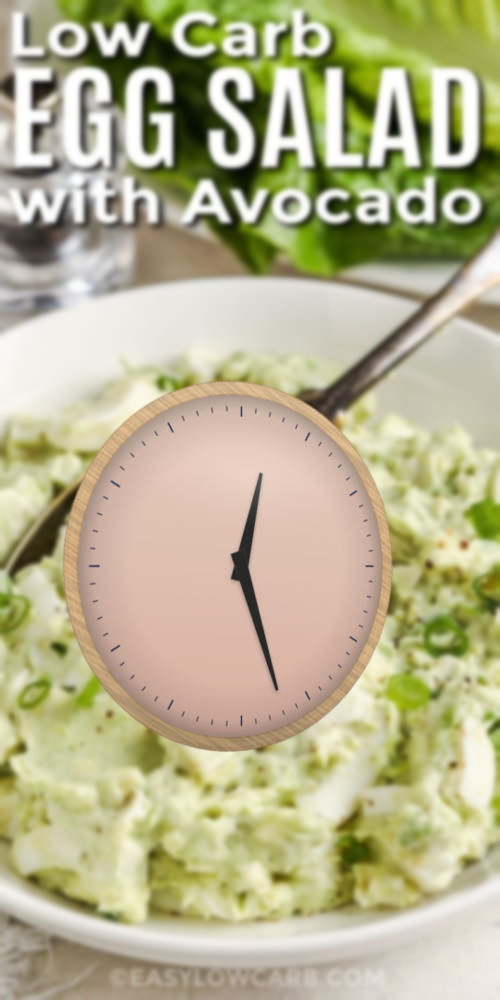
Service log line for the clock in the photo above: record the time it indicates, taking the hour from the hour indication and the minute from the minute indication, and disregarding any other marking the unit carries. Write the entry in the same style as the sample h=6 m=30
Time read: h=12 m=27
